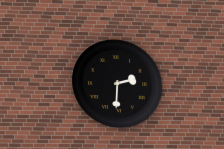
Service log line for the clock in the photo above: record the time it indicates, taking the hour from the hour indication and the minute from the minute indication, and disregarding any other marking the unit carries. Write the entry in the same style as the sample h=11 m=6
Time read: h=2 m=31
